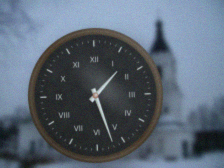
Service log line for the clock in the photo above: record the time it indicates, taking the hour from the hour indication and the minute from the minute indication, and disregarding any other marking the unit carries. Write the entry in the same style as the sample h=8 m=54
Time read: h=1 m=27
